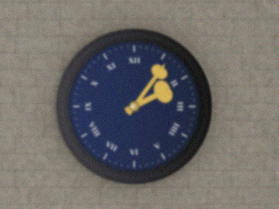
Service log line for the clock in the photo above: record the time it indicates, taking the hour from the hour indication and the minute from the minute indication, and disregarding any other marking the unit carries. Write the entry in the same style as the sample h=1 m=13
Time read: h=2 m=6
